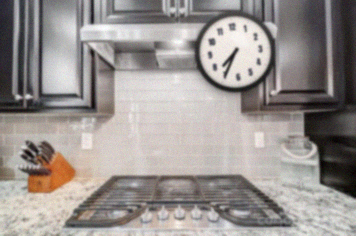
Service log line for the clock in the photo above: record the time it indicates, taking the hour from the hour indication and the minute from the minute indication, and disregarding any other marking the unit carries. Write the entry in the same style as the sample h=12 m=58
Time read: h=7 m=35
